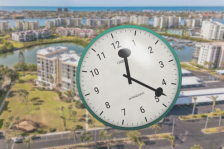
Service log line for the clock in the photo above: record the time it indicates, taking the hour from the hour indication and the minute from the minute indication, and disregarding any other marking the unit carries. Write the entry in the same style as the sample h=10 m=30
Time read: h=12 m=23
